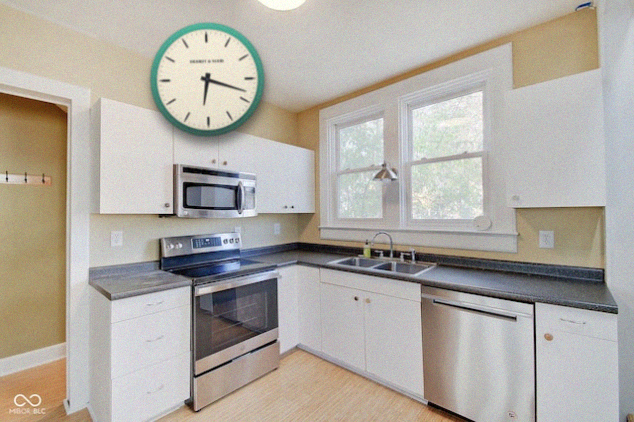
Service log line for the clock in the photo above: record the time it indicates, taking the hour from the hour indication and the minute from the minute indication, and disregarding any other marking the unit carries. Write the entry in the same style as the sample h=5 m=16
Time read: h=6 m=18
